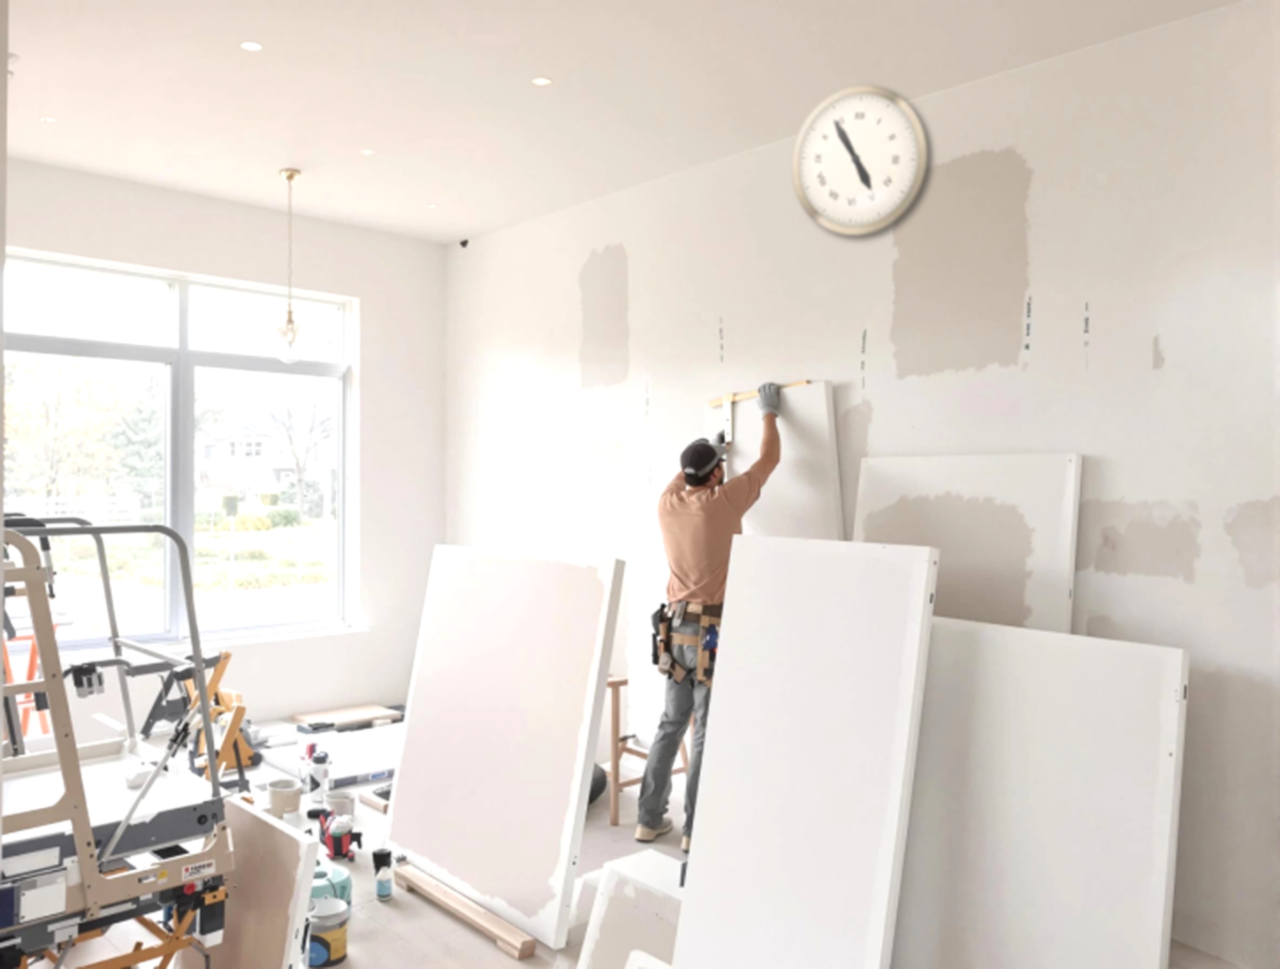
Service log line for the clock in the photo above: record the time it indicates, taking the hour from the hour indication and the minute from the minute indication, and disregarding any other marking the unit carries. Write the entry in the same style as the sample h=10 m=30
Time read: h=4 m=54
